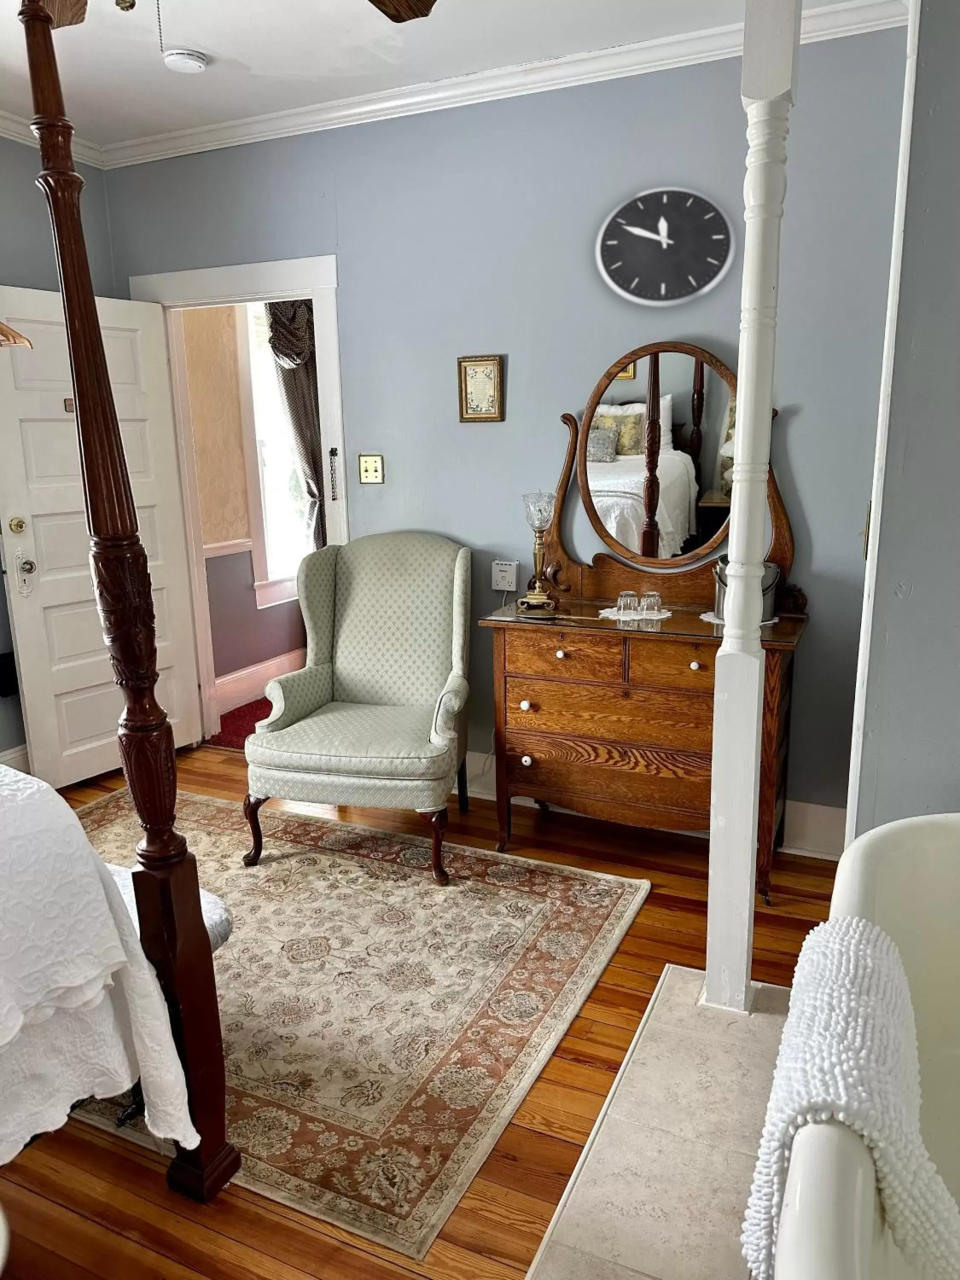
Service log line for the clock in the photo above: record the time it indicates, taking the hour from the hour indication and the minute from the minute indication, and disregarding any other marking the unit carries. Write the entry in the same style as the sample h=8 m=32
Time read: h=11 m=49
